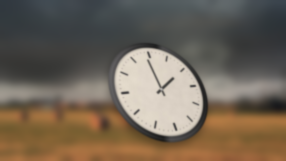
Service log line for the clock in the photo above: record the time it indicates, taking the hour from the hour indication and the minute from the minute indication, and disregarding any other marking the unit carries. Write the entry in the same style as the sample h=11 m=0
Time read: h=1 m=59
